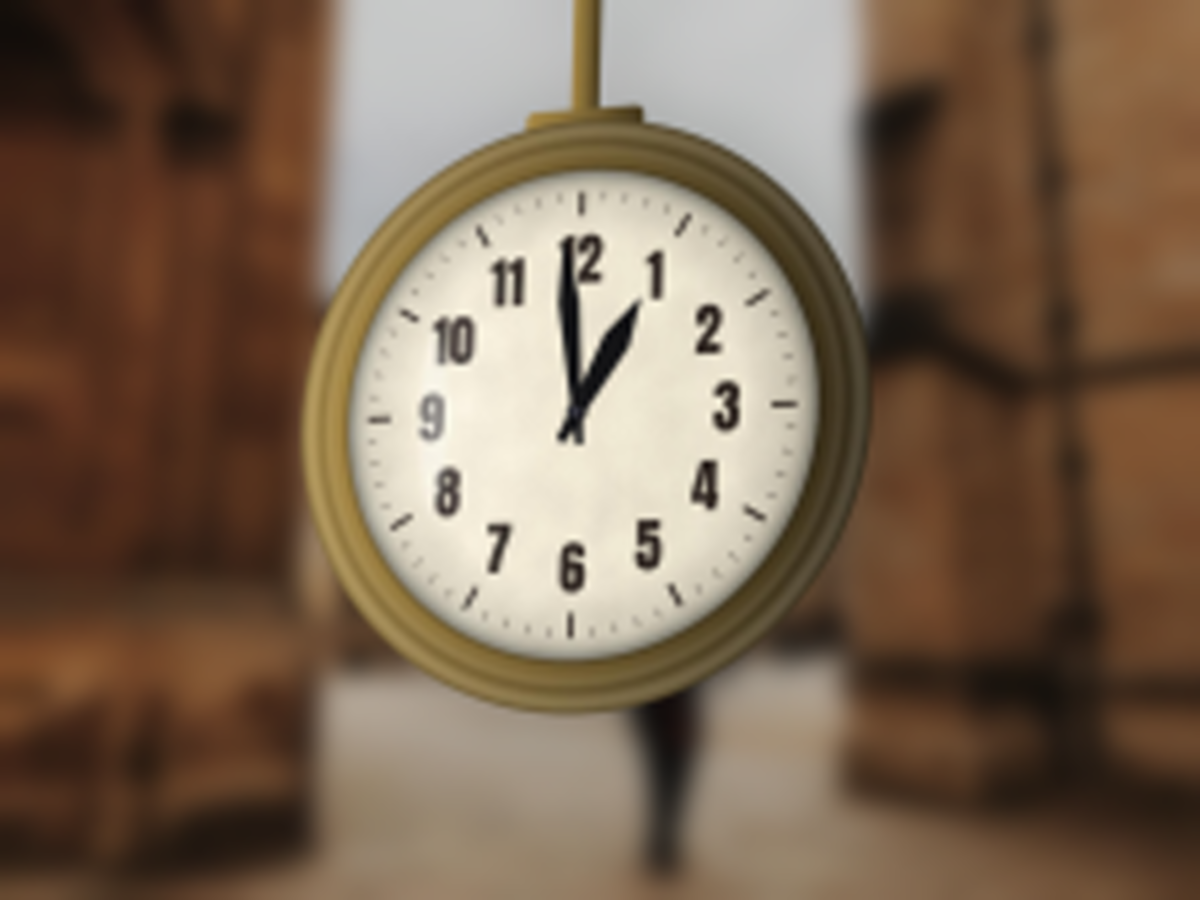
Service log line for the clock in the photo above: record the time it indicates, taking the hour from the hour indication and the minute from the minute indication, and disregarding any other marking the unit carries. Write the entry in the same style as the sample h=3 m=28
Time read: h=12 m=59
